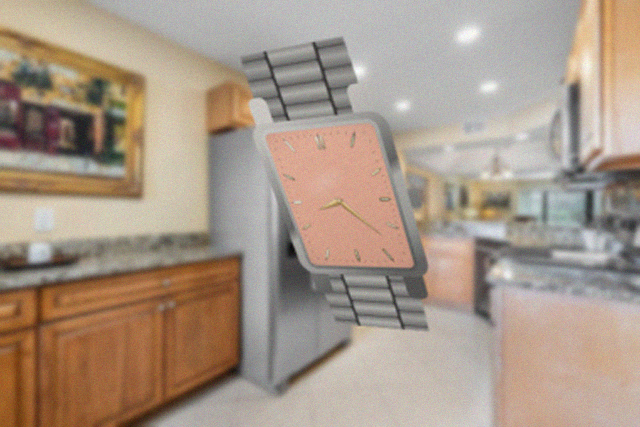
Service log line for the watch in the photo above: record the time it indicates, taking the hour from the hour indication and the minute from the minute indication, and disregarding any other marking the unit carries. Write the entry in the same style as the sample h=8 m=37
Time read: h=8 m=23
